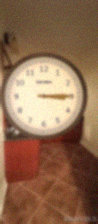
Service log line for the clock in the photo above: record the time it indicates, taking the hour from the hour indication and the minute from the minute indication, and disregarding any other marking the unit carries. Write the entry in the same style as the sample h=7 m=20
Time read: h=3 m=15
